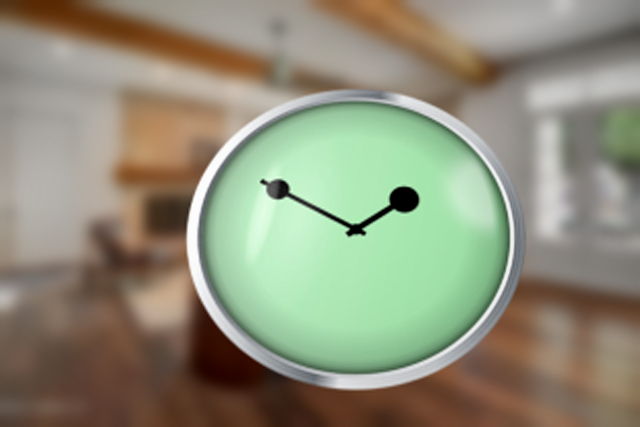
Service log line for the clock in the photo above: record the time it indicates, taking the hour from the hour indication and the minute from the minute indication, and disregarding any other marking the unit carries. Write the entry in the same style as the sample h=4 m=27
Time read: h=1 m=50
